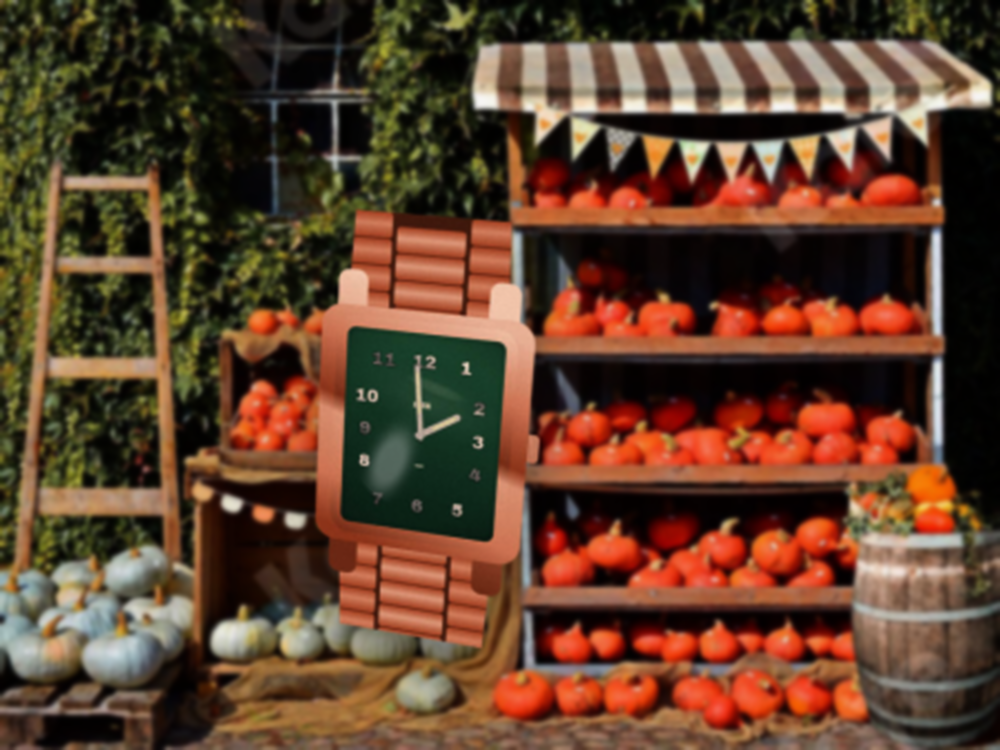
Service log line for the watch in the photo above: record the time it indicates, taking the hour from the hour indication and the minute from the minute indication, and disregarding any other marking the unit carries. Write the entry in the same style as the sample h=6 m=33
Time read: h=1 m=59
